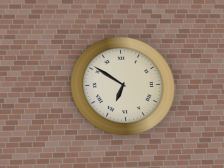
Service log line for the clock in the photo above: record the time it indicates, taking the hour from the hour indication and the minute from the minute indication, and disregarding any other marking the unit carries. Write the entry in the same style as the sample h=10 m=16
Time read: h=6 m=51
